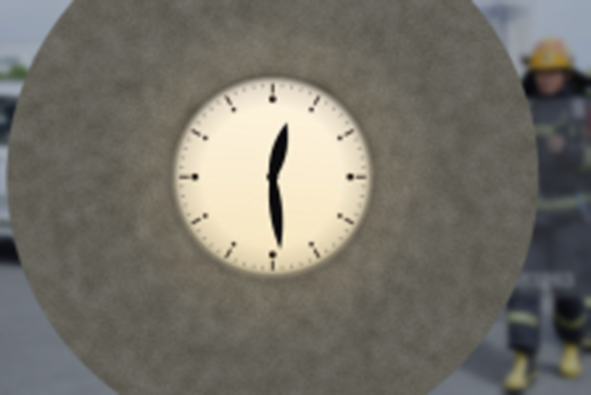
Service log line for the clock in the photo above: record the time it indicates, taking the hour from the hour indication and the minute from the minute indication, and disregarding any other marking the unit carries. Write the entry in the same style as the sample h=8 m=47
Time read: h=12 m=29
